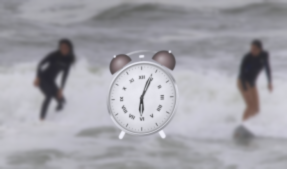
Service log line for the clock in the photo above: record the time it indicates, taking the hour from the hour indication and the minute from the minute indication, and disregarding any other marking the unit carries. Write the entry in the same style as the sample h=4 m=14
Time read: h=6 m=4
